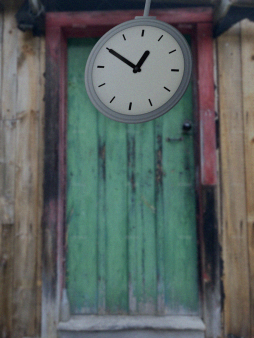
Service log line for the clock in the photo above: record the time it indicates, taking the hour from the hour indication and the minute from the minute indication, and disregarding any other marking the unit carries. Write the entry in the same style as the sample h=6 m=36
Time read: h=12 m=50
